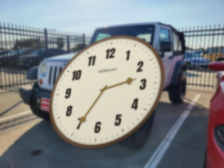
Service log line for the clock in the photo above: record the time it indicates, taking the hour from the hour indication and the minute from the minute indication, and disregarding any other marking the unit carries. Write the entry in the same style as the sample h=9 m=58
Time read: h=2 m=35
